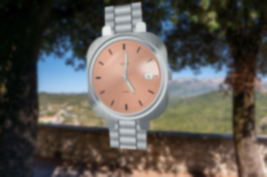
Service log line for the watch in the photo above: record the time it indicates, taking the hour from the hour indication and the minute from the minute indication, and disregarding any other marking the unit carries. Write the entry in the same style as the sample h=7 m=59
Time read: h=5 m=1
